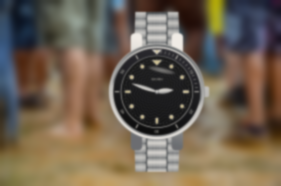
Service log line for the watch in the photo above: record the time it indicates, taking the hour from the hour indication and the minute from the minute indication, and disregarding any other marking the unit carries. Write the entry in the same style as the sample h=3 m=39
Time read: h=2 m=48
